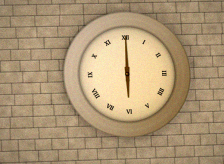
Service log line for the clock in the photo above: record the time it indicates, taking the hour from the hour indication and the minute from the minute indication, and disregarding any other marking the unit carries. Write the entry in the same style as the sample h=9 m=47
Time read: h=6 m=0
